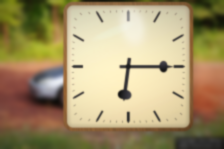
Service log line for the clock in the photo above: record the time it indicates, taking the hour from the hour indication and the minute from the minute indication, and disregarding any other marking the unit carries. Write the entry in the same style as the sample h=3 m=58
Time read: h=6 m=15
